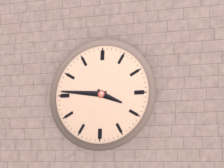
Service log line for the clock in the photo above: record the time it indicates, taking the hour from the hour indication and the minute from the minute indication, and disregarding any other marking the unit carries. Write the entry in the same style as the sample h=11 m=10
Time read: h=3 m=46
